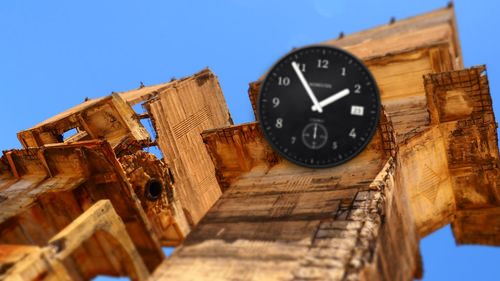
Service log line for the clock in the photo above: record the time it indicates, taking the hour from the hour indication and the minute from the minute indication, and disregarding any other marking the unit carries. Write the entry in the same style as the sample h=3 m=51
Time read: h=1 m=54
